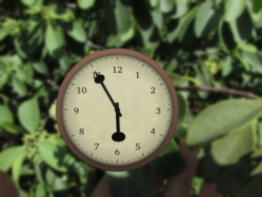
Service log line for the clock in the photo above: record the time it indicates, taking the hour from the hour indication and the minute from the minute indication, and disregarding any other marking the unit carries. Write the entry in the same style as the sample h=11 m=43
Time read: h=5 m=55
